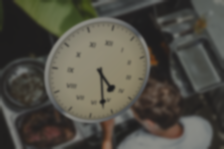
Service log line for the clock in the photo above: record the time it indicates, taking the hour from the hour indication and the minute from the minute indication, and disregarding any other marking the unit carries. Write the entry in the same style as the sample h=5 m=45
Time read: h=4 m=27
